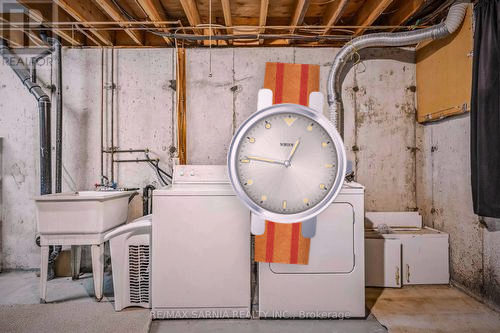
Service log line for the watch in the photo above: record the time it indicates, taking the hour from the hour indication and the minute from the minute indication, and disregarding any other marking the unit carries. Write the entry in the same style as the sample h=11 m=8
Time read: h=12 m=46
